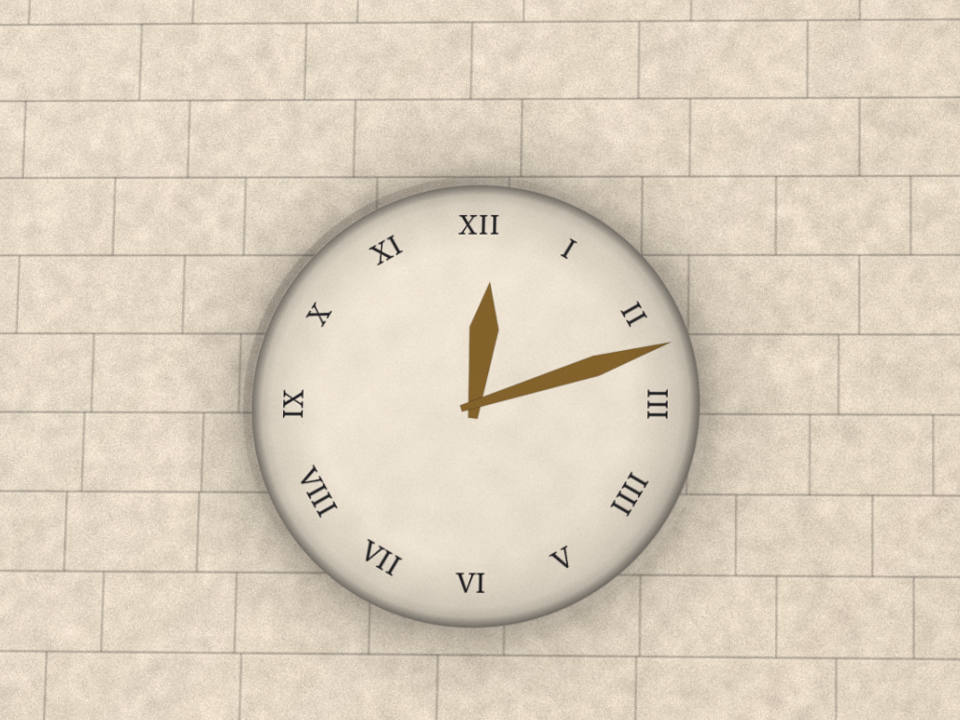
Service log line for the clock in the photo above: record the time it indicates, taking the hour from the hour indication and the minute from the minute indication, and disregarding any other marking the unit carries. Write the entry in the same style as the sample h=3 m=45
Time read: h=12 m=12
